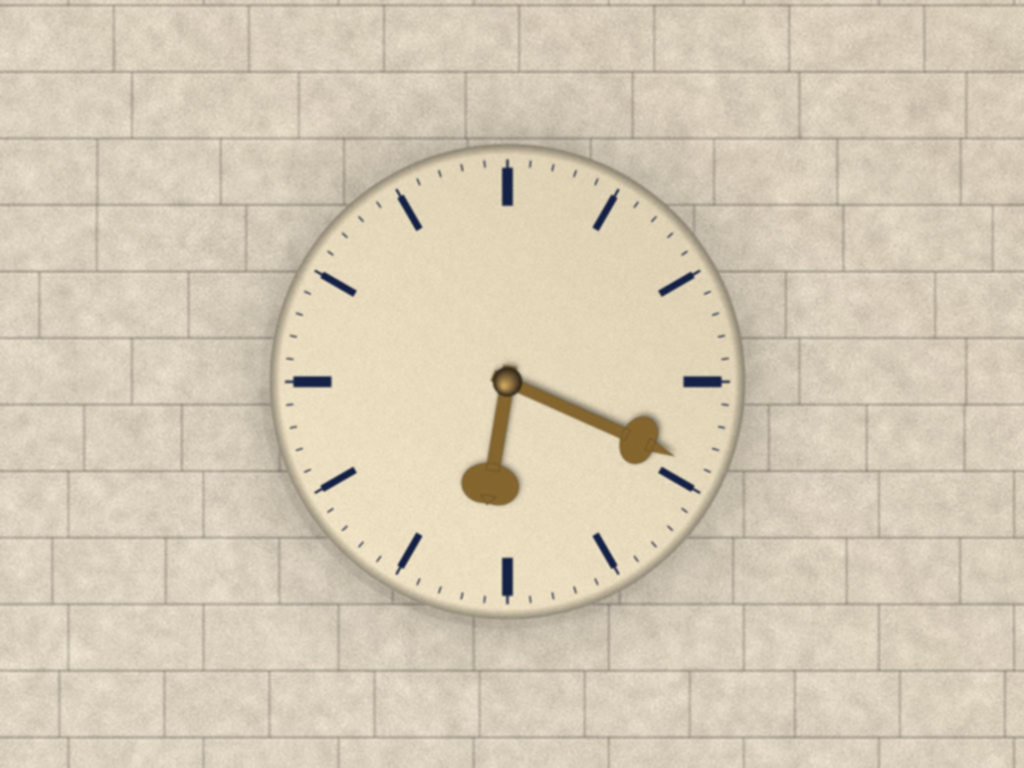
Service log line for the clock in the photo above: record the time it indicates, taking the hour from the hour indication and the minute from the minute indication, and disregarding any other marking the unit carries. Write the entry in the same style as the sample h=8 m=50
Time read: h=6 m=19
